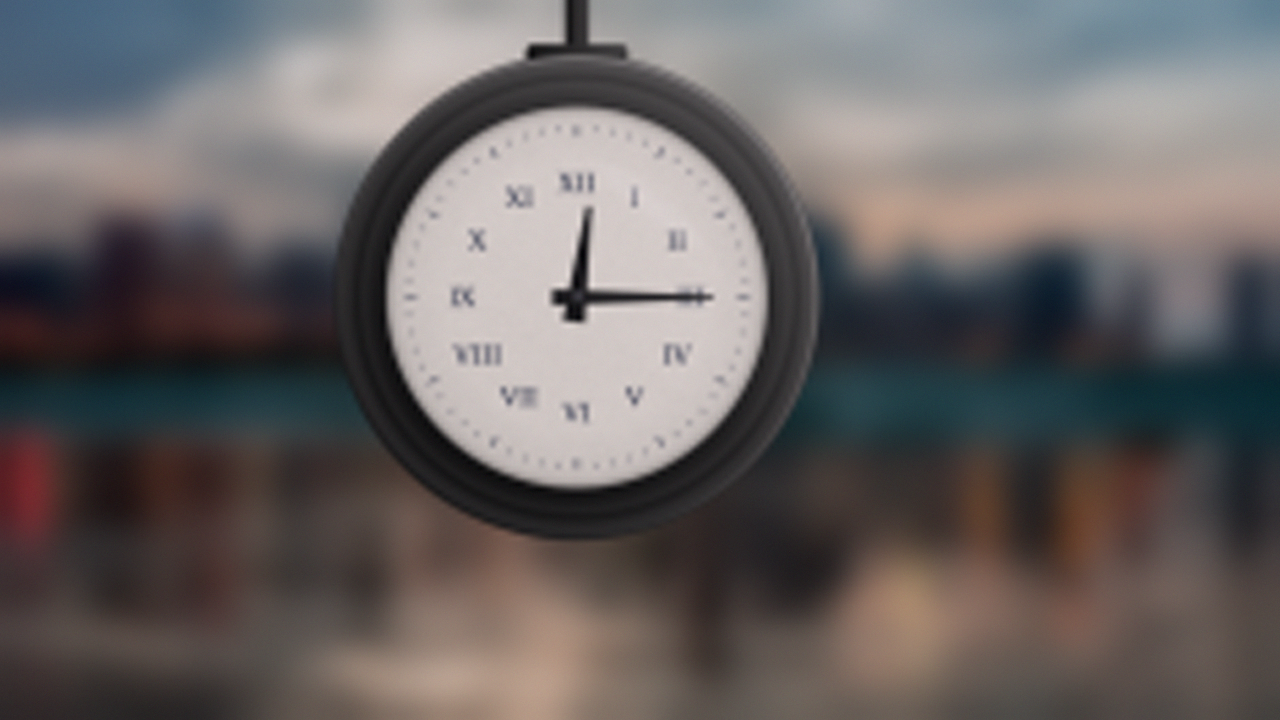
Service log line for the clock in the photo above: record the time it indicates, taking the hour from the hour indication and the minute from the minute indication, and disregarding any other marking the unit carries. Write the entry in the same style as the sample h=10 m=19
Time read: h=12 m=15
